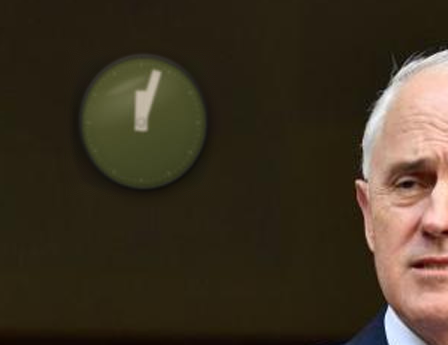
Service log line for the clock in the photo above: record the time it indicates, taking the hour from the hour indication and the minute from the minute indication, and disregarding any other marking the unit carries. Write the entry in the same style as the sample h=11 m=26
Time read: h=12 m=3
